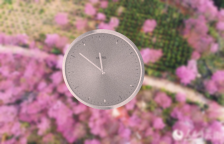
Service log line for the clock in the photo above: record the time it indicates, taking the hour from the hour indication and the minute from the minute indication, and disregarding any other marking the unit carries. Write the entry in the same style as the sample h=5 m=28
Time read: h=11 m=52
